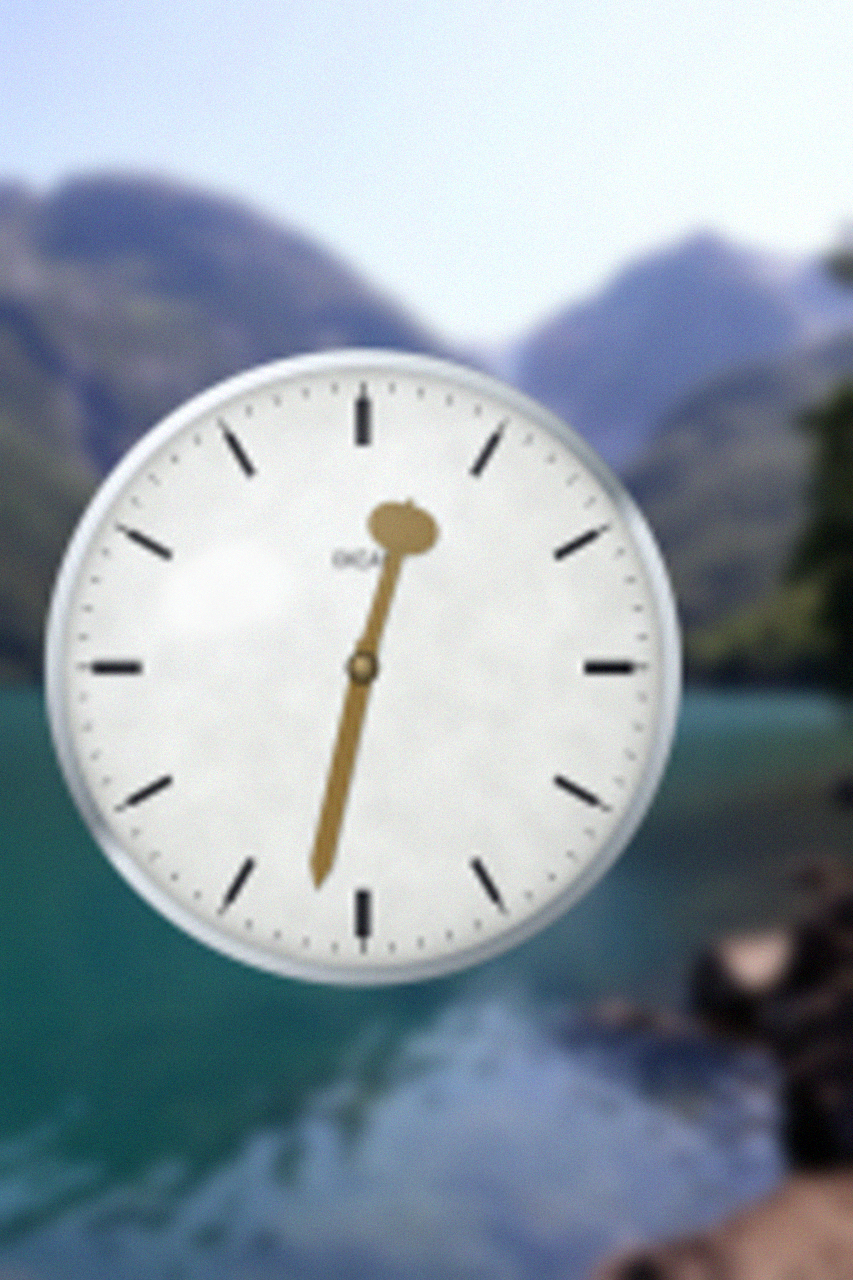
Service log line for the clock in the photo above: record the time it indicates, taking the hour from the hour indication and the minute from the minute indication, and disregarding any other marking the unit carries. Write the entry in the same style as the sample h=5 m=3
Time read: h=12 m=32
